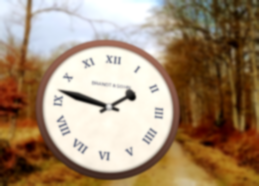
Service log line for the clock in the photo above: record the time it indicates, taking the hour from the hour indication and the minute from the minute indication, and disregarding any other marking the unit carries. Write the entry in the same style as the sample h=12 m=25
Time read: h=1 m=47
